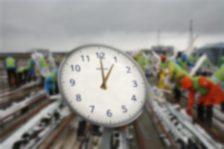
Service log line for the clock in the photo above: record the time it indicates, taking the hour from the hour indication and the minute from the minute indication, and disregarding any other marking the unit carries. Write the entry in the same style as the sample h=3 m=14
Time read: h=1 m=0
